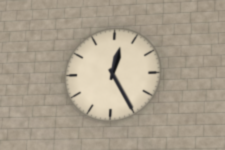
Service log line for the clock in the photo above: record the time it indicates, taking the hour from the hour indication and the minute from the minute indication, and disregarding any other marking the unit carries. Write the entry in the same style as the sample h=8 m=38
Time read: h=12 m=25
